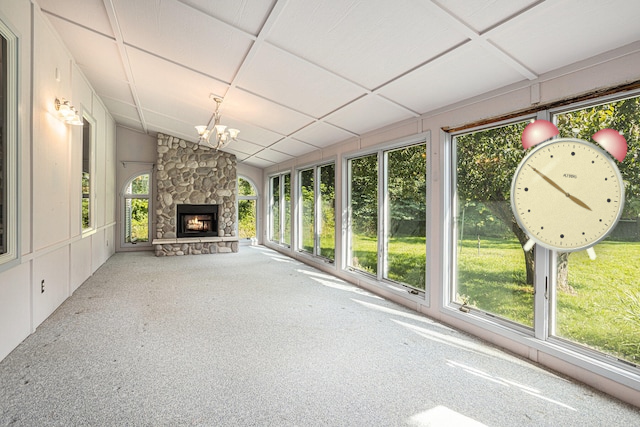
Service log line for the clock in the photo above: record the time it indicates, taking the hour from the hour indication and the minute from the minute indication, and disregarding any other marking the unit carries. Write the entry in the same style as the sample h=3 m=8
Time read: h=3 m=50
